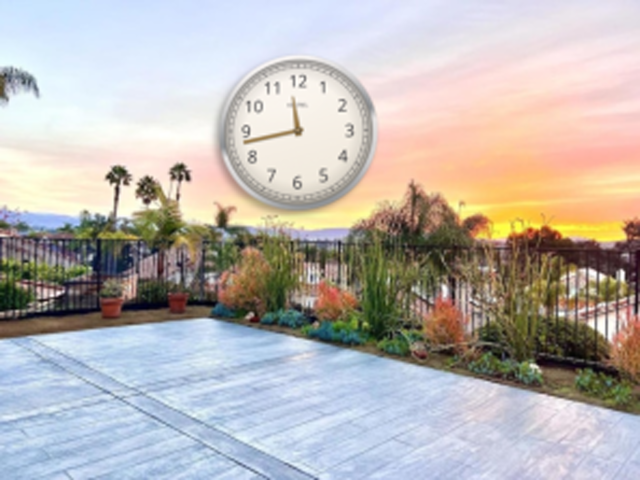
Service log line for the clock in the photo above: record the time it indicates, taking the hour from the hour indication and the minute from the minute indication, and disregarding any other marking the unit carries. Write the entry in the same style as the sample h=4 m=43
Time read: h=11 m=43
